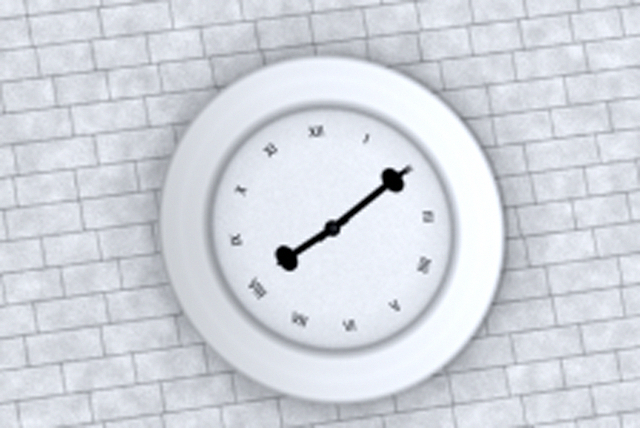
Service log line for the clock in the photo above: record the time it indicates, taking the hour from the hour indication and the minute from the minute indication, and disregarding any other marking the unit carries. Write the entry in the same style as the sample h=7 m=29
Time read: h=8 m=10
